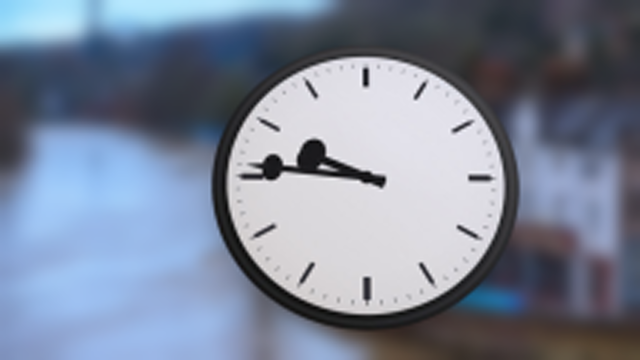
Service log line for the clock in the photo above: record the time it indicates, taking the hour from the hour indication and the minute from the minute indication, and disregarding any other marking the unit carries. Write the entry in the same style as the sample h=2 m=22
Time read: h=9 m=46
